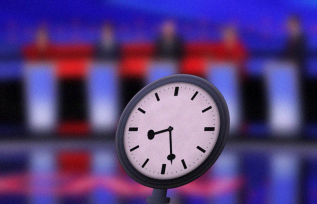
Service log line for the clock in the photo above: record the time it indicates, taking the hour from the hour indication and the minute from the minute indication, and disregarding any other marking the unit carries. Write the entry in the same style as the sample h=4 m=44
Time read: h=8 m=28
